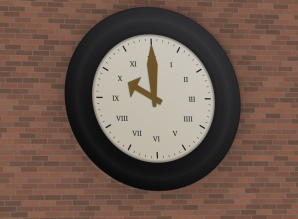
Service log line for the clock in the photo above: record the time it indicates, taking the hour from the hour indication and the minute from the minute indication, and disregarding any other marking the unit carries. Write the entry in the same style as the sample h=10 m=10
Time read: h=10 m=0
